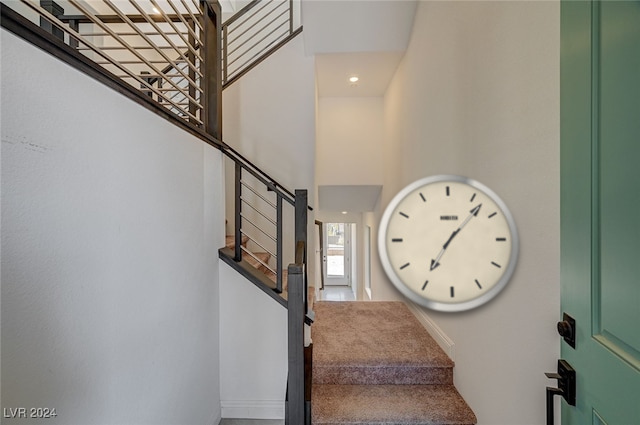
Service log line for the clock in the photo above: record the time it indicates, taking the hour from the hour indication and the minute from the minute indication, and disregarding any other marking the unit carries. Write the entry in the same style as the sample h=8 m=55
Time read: h=7 m=7
